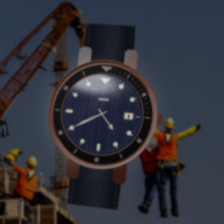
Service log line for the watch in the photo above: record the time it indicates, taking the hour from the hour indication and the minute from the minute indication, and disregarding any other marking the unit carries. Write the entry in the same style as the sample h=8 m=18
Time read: h=4 m=40
